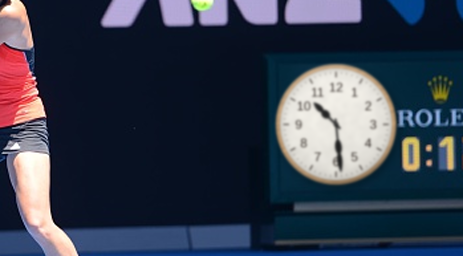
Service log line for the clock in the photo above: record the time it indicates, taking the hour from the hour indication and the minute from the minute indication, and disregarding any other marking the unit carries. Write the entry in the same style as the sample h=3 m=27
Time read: h=10 m=29
